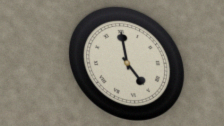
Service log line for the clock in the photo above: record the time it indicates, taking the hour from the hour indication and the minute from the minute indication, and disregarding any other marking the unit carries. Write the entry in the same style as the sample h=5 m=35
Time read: h=5 m=0
